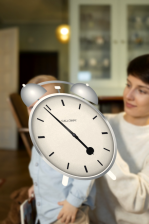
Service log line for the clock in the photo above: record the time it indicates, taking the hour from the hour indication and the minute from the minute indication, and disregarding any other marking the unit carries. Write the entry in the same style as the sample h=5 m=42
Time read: h=4 m=54
